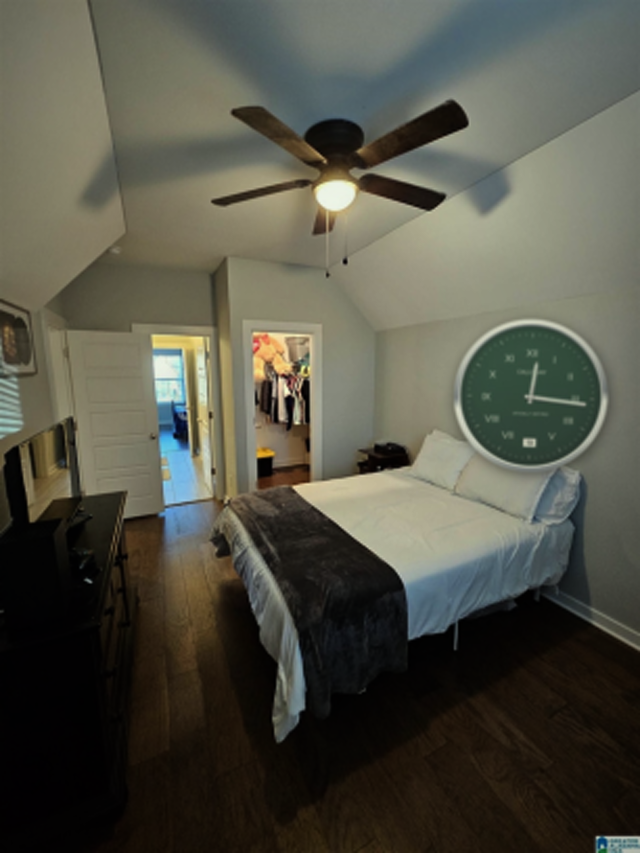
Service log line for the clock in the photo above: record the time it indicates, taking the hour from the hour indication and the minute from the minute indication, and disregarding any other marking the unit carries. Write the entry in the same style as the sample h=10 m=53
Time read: h=12 m=16
